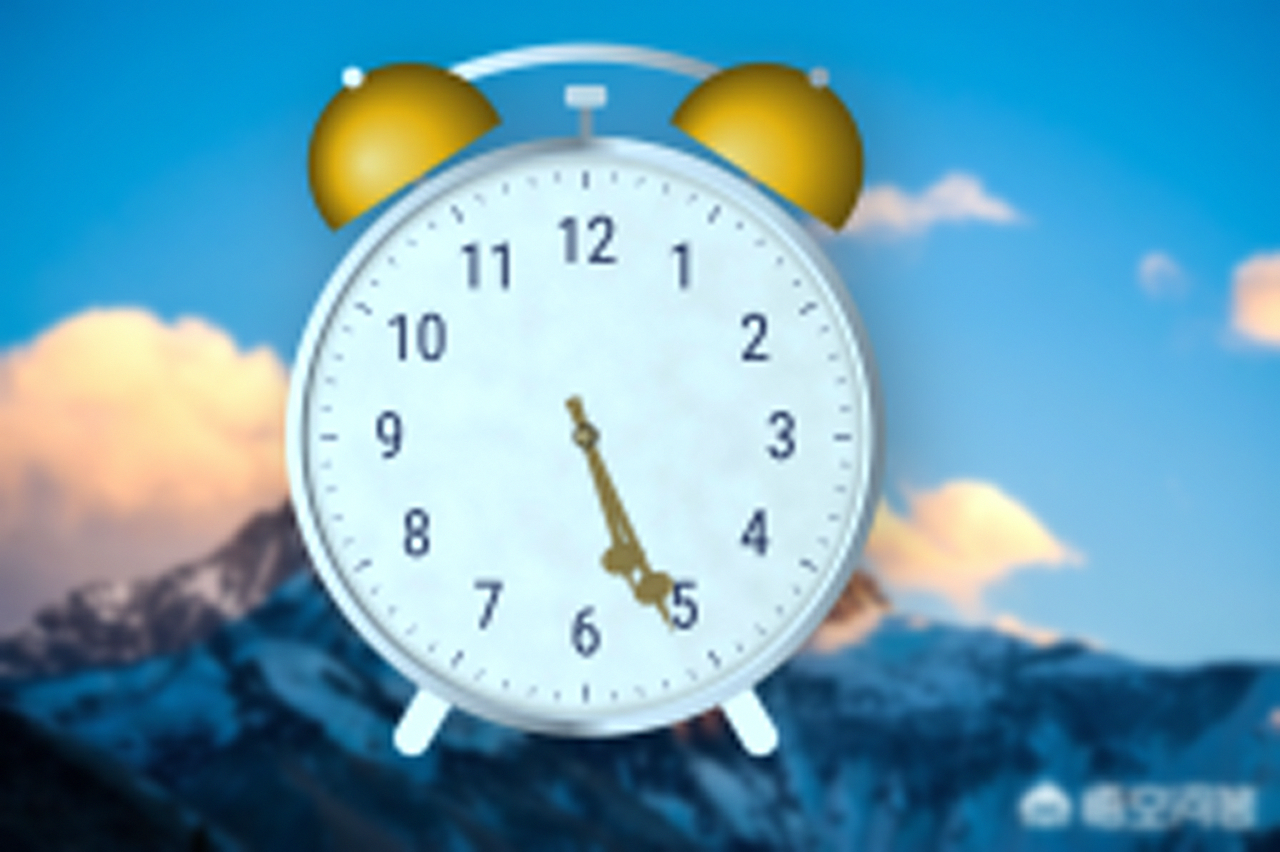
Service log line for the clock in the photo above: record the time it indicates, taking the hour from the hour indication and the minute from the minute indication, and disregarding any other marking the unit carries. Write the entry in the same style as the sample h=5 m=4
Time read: h=5 m=26
